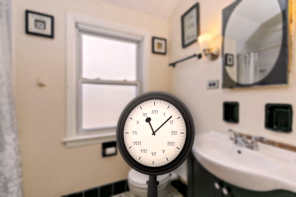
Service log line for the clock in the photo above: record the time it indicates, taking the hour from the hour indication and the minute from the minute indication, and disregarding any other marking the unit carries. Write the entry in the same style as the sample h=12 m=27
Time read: h=11 m=8
